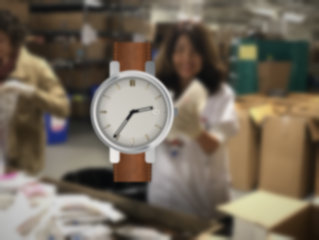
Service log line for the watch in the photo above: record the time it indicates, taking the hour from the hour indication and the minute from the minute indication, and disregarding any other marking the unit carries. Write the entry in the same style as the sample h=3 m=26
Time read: h=2 m=36
